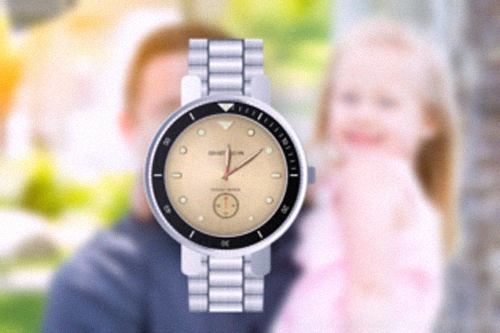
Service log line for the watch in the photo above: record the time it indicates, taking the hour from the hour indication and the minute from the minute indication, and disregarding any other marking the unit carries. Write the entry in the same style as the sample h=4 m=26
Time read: h=12 m=9
